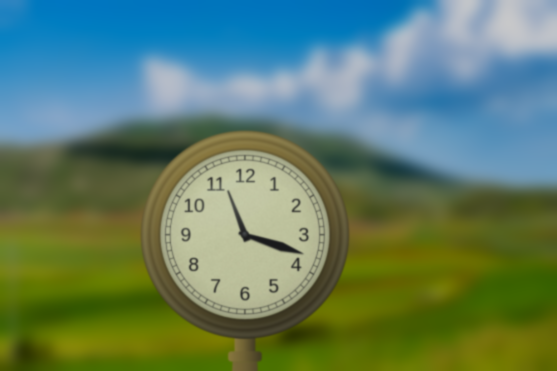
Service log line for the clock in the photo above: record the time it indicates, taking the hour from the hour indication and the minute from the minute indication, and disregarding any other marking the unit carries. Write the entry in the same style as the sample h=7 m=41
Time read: h=11 m=18
